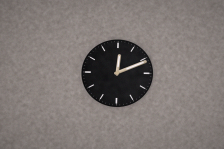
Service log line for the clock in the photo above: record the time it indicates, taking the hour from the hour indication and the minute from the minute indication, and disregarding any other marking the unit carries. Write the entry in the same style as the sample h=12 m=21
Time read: h=12 m=11
